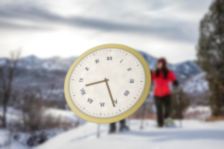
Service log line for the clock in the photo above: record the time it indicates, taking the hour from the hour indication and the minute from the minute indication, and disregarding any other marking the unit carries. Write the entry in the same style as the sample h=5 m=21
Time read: h=8 m=26
